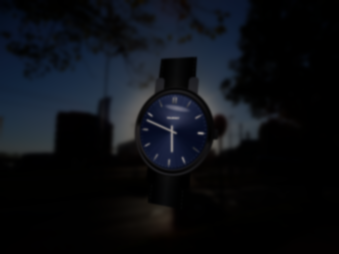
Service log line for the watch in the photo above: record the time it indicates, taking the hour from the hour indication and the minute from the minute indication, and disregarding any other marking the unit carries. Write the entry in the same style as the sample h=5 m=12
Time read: h=5 m=48
